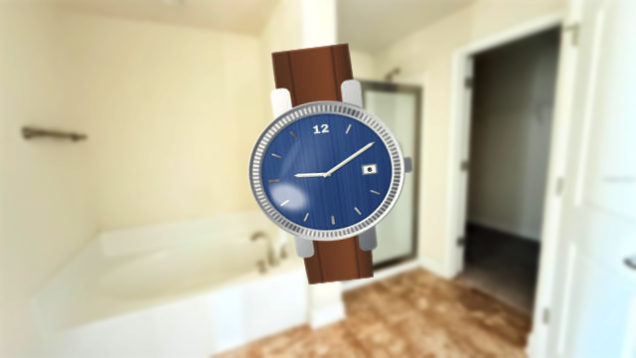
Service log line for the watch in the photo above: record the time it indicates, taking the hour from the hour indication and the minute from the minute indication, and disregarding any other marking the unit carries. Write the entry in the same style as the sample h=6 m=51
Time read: h=9 m=10
